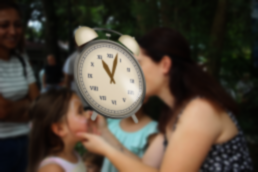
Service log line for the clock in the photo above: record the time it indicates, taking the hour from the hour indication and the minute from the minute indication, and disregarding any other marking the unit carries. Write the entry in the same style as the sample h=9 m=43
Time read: h=11 m=3
